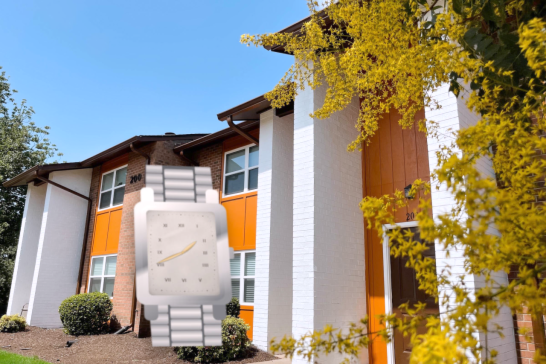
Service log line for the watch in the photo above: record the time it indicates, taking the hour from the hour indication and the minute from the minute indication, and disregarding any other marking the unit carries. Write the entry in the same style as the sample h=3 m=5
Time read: h=1 m=41
